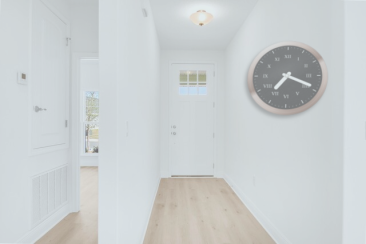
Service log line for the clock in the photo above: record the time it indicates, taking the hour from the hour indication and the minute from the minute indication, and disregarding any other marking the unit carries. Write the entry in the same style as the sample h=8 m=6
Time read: h=7 m=19
